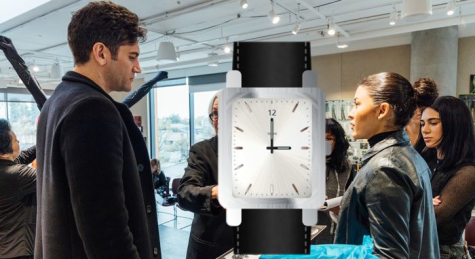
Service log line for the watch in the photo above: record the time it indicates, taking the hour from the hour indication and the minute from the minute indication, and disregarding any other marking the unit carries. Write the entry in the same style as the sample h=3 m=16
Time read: h=3 m=0
